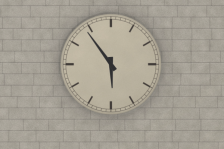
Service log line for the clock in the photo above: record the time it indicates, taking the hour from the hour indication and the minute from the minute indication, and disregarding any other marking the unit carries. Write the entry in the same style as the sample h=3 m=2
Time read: h=5 m=54
